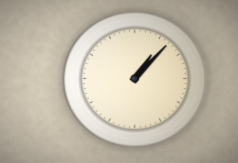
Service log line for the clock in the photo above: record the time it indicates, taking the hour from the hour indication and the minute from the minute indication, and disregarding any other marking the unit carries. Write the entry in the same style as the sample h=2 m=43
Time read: h=1 m=7
